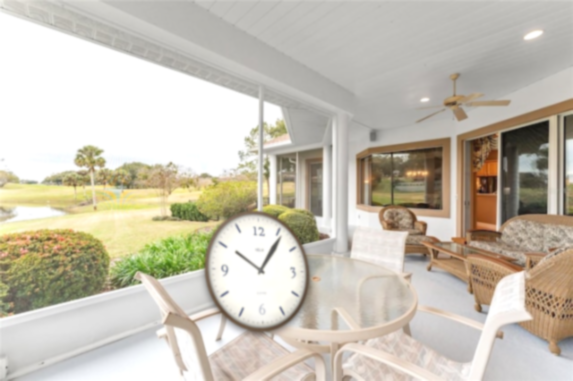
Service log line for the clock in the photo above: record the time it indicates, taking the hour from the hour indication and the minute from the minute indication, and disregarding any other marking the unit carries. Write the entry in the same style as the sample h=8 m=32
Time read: h=10 m=6
